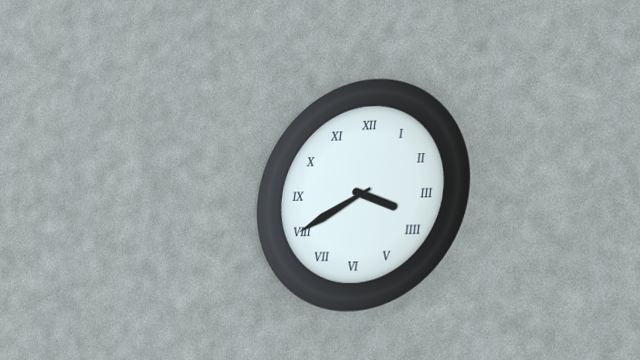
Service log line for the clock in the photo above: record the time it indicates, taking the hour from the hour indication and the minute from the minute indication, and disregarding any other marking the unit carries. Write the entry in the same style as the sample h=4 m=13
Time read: h=3 m=40
